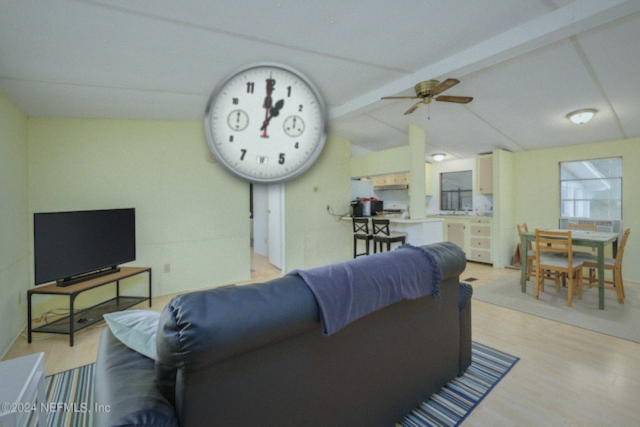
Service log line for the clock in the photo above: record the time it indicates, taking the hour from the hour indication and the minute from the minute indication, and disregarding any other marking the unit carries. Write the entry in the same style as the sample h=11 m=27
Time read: h=1 m=0
